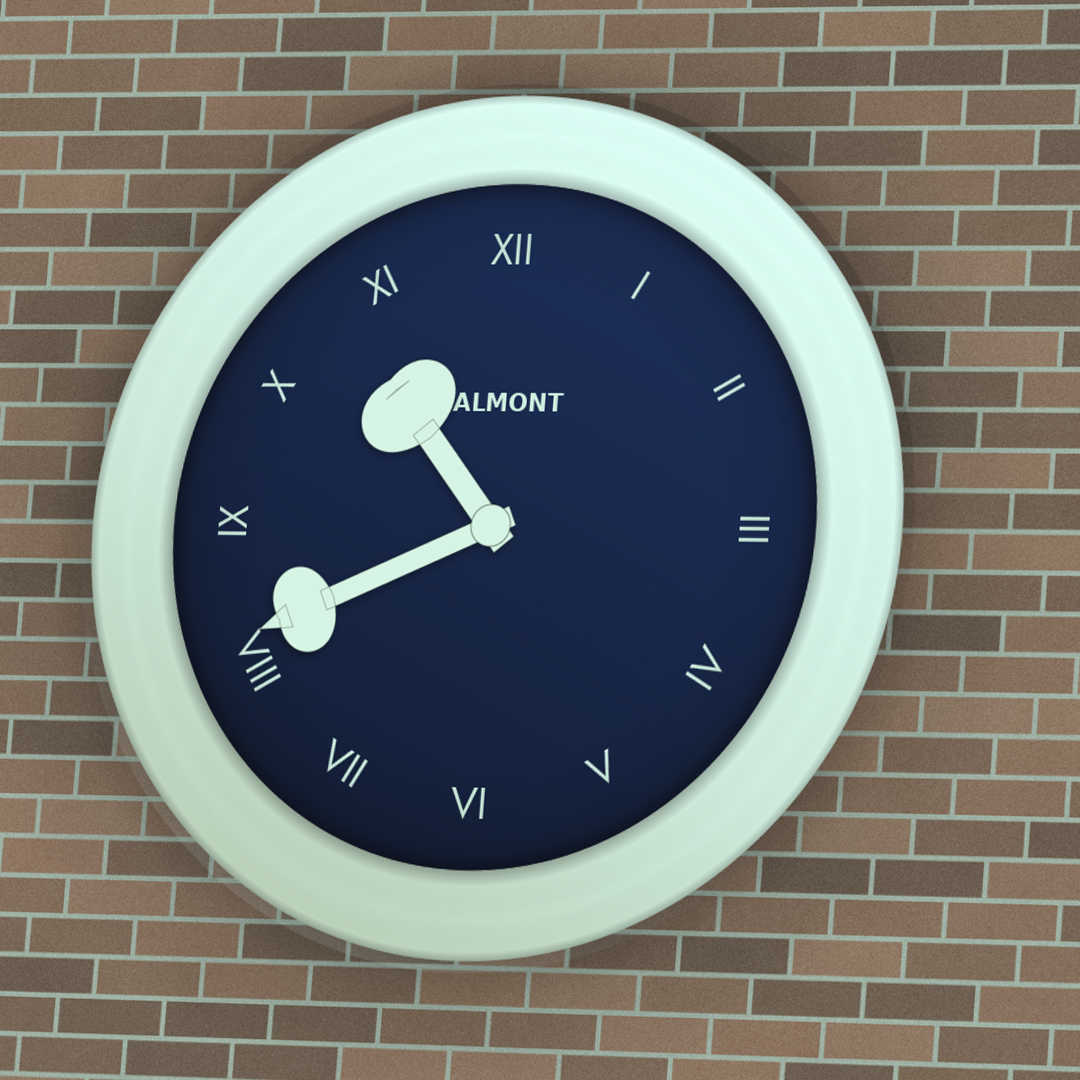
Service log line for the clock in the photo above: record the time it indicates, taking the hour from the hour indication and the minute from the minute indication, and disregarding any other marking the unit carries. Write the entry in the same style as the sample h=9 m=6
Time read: h=10 m=41
